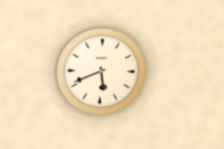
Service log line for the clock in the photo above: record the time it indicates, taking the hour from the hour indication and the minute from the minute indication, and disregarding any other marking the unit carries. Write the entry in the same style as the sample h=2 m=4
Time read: h=5 m=41
